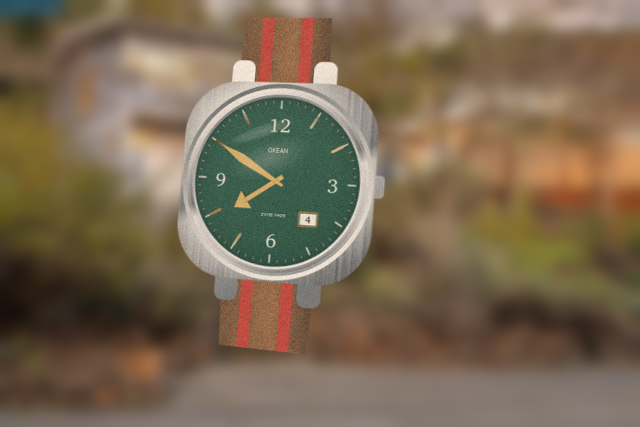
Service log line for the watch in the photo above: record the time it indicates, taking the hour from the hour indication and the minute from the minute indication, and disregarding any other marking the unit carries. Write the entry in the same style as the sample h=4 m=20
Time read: h=7 m=50
